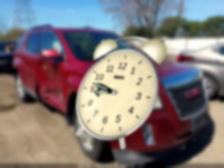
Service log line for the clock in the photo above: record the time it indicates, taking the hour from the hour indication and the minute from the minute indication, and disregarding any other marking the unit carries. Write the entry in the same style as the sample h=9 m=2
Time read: h=8 m=47
